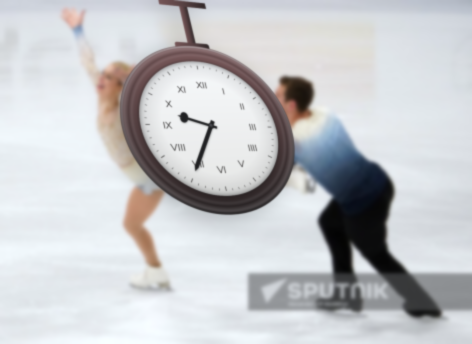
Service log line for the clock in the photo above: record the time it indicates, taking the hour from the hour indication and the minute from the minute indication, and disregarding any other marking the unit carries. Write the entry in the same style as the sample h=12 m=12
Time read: h=9 m=35
